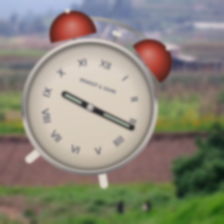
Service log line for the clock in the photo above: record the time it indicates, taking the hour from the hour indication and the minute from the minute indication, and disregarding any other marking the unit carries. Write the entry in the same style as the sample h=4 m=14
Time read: h=9 m=16
